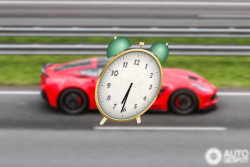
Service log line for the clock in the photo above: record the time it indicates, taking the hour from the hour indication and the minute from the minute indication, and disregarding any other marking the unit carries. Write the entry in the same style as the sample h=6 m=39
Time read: h=6 m=31
